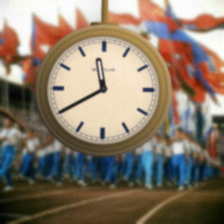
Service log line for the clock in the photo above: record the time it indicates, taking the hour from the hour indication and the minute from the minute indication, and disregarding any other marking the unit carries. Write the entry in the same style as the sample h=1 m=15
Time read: h=11 m=40
